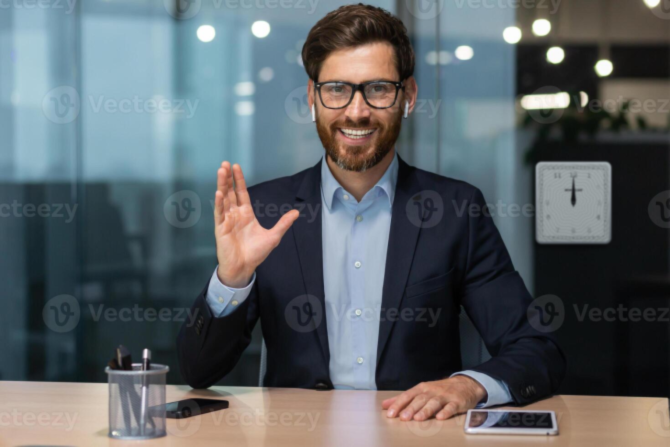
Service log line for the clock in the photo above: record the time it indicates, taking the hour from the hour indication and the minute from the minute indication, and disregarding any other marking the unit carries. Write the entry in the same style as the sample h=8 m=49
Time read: h=12 m=0
